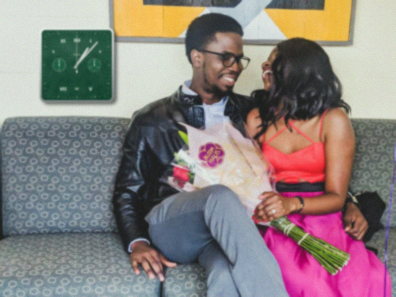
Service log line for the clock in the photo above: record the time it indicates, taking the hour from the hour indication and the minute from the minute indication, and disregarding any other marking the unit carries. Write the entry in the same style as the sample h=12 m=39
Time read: h=1 m=7
